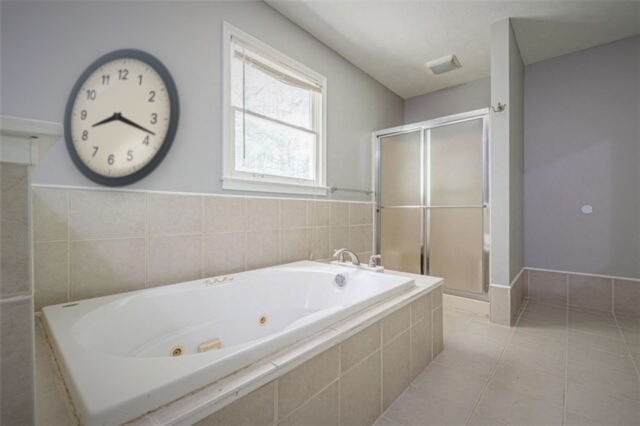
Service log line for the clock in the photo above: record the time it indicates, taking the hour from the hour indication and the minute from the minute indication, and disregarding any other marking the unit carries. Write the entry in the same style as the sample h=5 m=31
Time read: h=8 m=18
